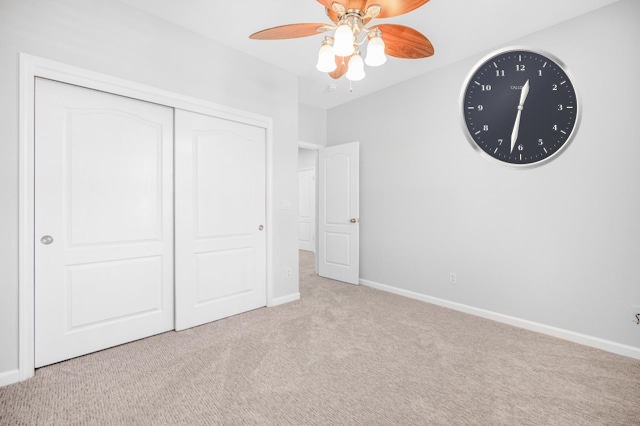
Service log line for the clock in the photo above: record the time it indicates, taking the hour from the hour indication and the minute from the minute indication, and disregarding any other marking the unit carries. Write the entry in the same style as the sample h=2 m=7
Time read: h=12 m=32
